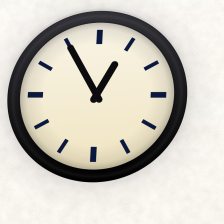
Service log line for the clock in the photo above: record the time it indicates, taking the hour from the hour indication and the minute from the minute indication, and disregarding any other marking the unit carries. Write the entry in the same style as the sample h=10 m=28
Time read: h=12 m=55
